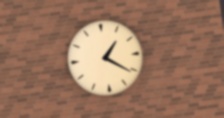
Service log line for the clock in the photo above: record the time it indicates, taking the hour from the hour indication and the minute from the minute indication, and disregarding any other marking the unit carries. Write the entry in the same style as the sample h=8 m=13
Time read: h=1 m=21
